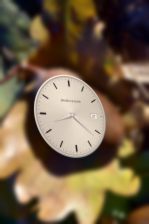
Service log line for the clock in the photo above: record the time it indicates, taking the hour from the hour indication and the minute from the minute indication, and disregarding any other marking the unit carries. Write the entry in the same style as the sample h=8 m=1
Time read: h=8 m=22
